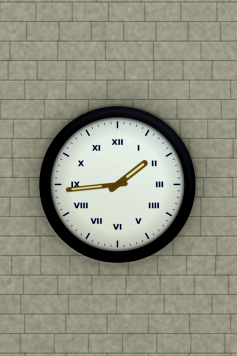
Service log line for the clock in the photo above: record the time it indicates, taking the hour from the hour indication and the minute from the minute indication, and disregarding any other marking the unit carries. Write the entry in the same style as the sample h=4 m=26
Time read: h=1 m=44
